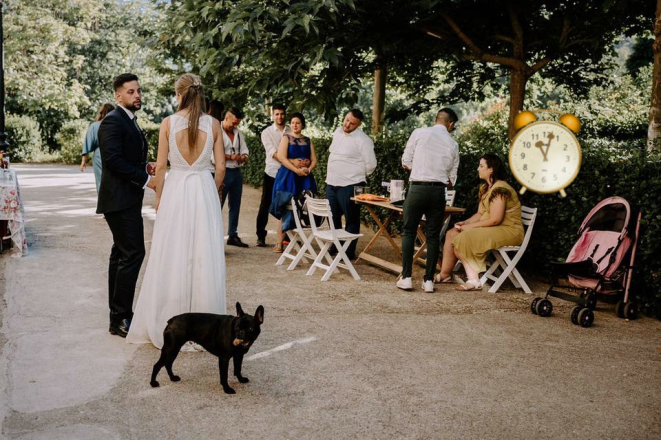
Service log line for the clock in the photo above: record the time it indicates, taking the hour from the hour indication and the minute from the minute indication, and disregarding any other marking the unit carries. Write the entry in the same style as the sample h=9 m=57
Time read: h=11 m=2
